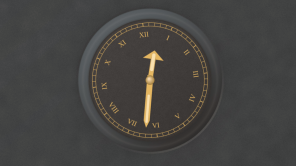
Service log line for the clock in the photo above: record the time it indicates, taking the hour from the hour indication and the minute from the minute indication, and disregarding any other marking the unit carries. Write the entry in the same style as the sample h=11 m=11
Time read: h=12 m=32
